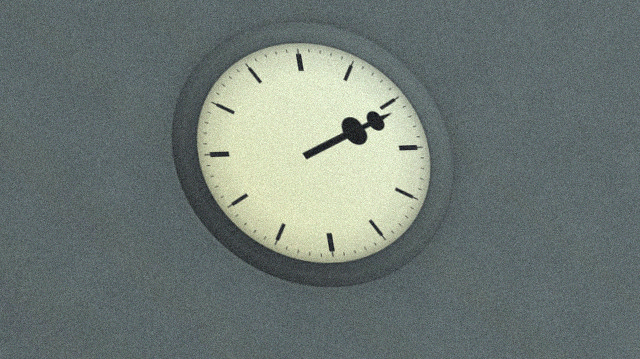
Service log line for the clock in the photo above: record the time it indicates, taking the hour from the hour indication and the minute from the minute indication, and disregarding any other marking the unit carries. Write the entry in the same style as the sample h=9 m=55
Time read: h=2 m=11
